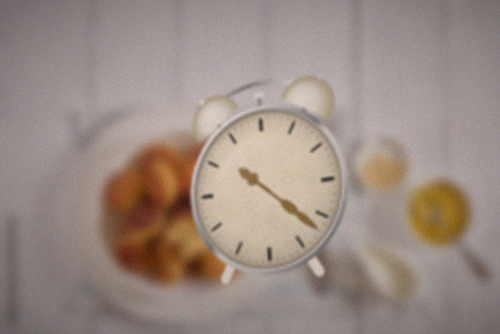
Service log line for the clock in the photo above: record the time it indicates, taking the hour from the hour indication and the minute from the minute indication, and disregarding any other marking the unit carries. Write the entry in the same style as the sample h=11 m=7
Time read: h=10 m=22
